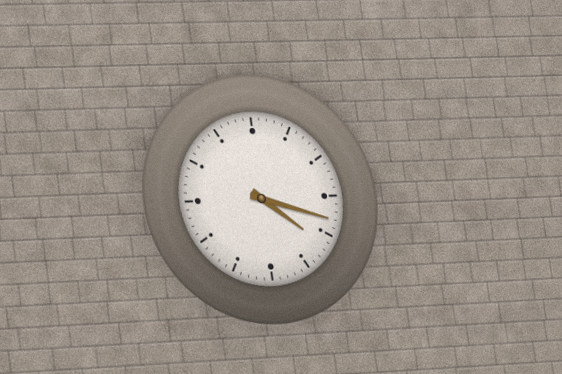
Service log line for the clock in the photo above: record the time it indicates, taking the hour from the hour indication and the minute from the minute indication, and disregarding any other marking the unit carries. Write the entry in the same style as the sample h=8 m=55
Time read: h=4 m=18
